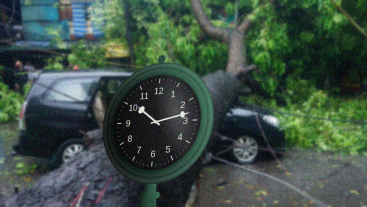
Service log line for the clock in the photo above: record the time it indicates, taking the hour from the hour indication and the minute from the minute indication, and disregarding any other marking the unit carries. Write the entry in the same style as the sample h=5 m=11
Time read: h=10 m=13
